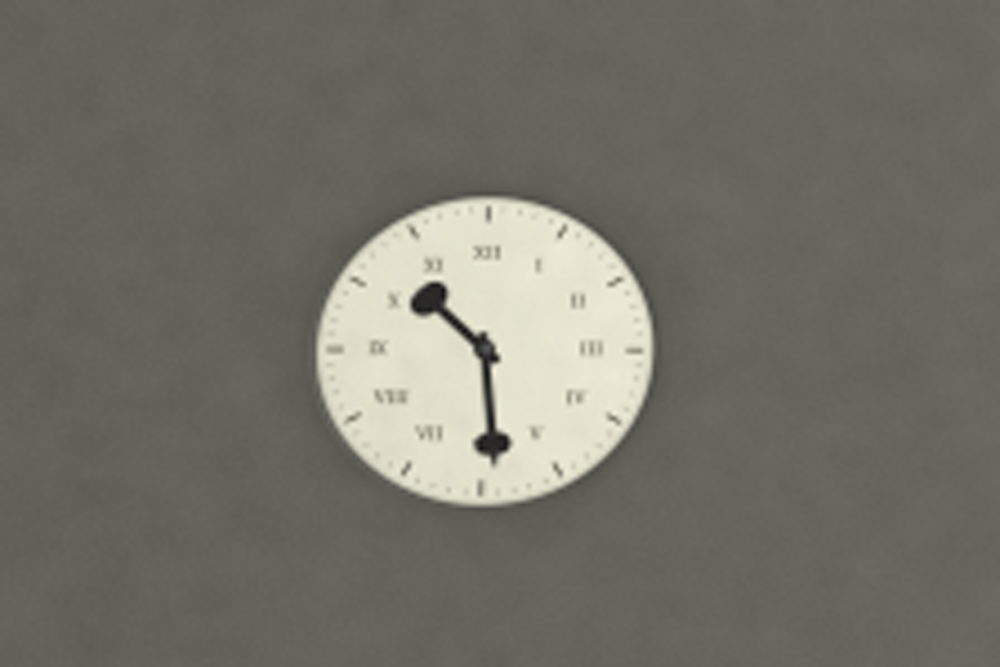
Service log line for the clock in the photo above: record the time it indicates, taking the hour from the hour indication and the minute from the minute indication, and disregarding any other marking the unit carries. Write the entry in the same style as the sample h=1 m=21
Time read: h=10 m=29
